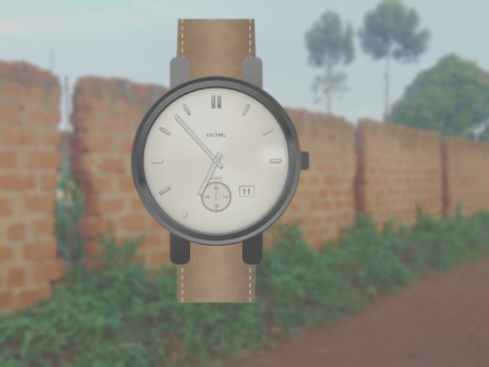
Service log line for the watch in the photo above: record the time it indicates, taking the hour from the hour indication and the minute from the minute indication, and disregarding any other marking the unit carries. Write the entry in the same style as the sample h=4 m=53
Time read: h=6 m=53
